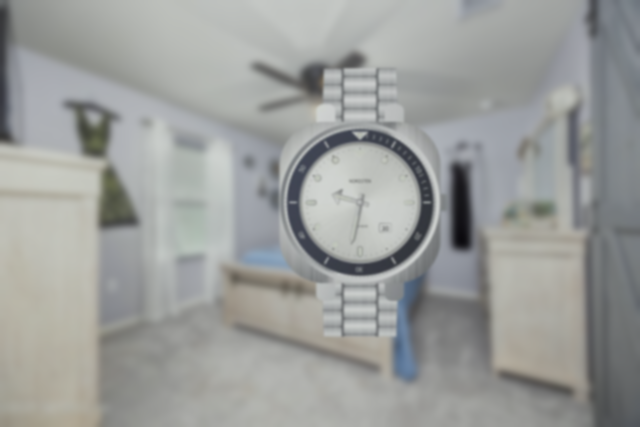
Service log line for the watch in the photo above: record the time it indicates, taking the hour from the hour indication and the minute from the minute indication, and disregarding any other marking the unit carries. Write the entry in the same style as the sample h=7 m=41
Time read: h=9 m=32
